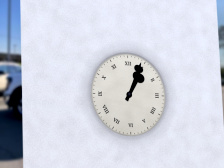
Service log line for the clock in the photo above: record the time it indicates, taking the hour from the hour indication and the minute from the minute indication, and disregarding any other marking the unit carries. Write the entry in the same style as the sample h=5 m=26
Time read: h=1 m=4
